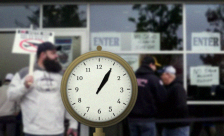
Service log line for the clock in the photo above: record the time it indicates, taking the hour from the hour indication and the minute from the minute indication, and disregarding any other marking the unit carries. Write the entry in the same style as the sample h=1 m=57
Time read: h=1 m=5
